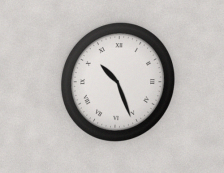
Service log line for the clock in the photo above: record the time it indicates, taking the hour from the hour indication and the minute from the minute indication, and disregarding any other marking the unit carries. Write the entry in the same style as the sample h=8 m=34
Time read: h=10 m=26
